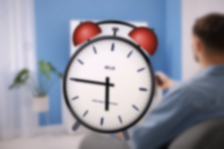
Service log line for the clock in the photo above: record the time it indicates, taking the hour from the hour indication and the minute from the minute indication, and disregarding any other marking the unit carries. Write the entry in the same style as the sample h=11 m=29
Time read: h=5 m=45
